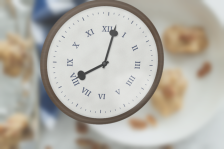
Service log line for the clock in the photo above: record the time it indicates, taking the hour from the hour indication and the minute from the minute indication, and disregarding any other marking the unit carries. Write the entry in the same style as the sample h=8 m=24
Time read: h=8 m=2
